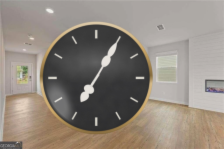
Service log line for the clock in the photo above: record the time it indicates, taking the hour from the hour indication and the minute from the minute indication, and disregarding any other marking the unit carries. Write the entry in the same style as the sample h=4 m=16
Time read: h=7 m=5
